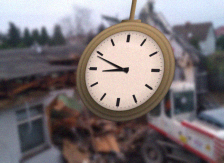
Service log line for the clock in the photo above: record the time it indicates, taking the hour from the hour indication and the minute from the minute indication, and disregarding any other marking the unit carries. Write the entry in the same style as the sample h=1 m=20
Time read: h=8 m=49
